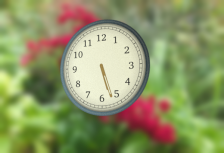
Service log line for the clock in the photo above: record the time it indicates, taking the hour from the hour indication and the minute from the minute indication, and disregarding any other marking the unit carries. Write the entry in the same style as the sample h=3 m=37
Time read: h=5 m=27
